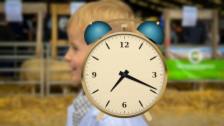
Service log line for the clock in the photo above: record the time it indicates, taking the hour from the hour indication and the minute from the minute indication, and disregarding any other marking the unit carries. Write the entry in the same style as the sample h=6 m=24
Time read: h=7 m=19
